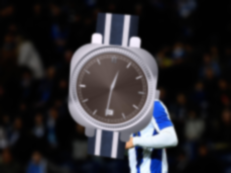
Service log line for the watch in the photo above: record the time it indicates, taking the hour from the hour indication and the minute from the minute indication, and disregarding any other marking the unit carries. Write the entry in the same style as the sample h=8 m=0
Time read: h=12 m=31
